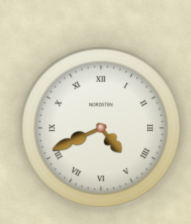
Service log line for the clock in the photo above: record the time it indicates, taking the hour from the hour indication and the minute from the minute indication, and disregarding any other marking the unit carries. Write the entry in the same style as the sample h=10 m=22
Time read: h=4 m=41
